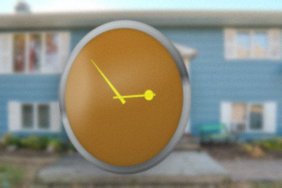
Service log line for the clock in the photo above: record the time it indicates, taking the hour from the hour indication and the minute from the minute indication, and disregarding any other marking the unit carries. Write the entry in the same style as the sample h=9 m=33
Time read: h=2 m=53
